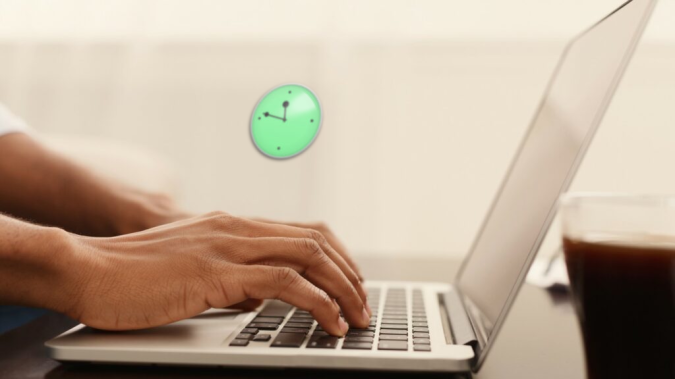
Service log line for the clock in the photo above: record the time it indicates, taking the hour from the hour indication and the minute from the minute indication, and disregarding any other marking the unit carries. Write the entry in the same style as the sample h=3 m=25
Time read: h=11 m=47
